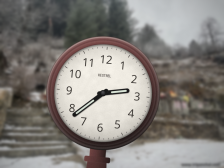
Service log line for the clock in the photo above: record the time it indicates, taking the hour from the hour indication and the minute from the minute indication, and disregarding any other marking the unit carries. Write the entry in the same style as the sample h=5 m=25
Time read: h=2 m=38
